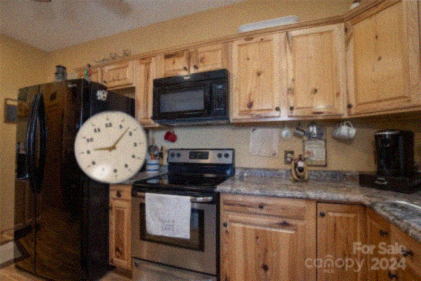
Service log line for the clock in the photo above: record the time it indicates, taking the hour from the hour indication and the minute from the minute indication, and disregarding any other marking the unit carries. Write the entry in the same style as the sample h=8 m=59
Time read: h=9 m=8
